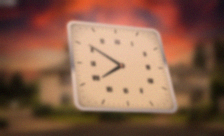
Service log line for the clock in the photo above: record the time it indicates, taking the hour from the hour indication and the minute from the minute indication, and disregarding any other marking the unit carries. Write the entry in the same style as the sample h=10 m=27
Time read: h=7 m=51
